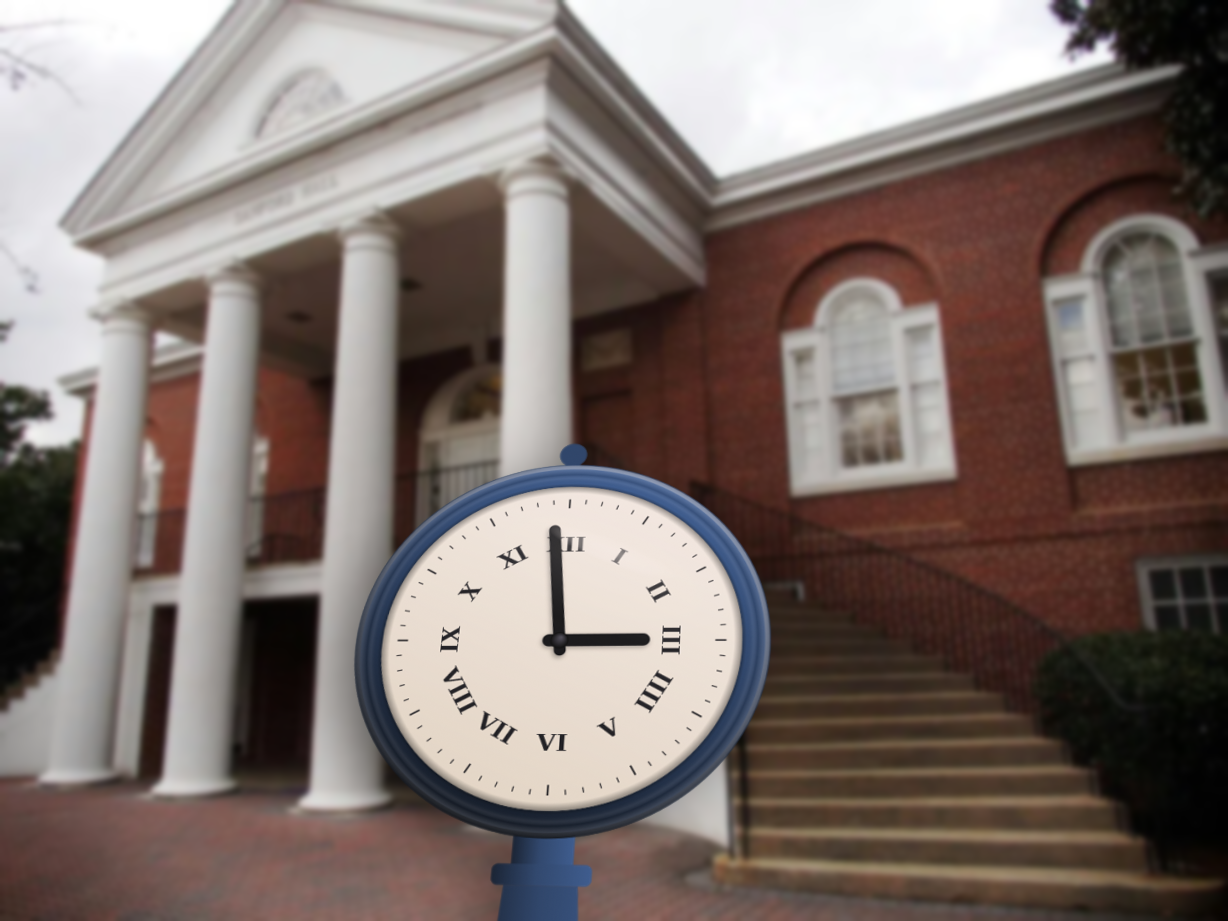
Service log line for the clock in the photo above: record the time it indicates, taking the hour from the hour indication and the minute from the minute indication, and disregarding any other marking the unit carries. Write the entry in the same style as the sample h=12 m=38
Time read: h=2 m=59
